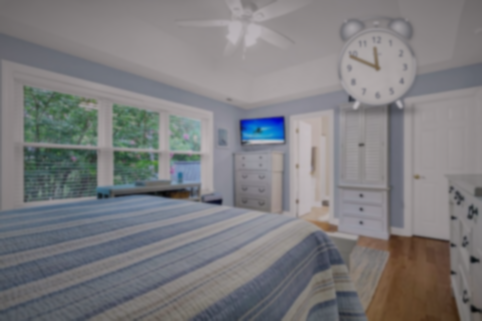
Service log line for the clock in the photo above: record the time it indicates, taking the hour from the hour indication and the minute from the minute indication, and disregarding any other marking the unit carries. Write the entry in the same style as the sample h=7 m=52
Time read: h=11 m=49
